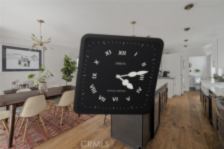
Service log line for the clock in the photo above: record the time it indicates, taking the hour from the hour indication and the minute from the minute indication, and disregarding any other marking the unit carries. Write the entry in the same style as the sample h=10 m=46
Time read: h=4 m=13
